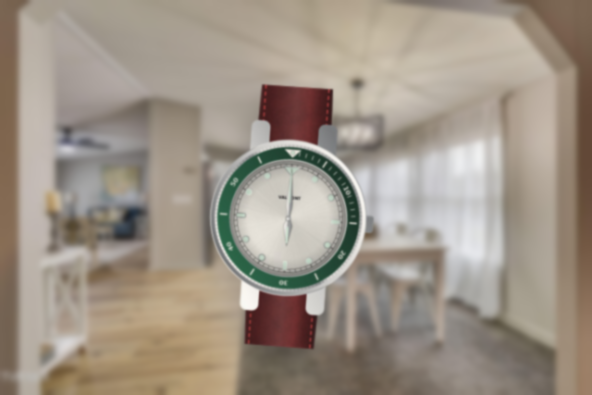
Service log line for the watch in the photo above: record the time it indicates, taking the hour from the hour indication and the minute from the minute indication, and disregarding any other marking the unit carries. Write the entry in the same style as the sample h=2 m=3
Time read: h=6 m=0
